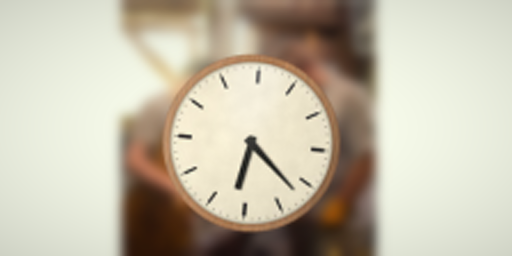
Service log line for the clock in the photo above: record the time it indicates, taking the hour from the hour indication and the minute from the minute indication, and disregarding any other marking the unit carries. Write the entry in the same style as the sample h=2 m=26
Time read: h=6 m=22
